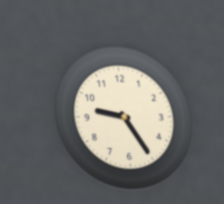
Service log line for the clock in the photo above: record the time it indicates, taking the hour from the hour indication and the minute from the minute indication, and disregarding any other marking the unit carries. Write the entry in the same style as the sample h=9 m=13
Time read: h=9 m=25
